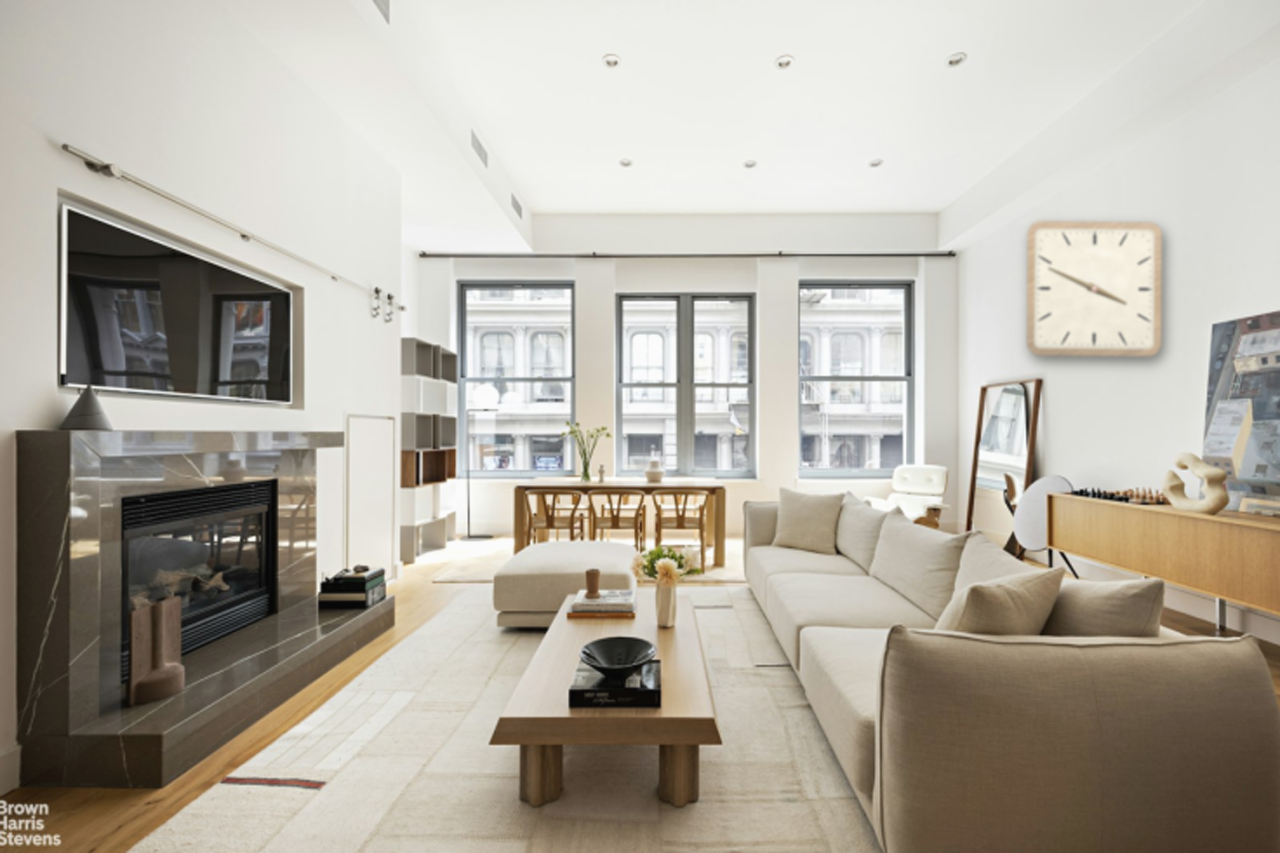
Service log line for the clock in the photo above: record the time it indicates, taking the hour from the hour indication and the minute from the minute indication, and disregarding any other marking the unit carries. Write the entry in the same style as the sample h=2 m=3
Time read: h=3 m=49
